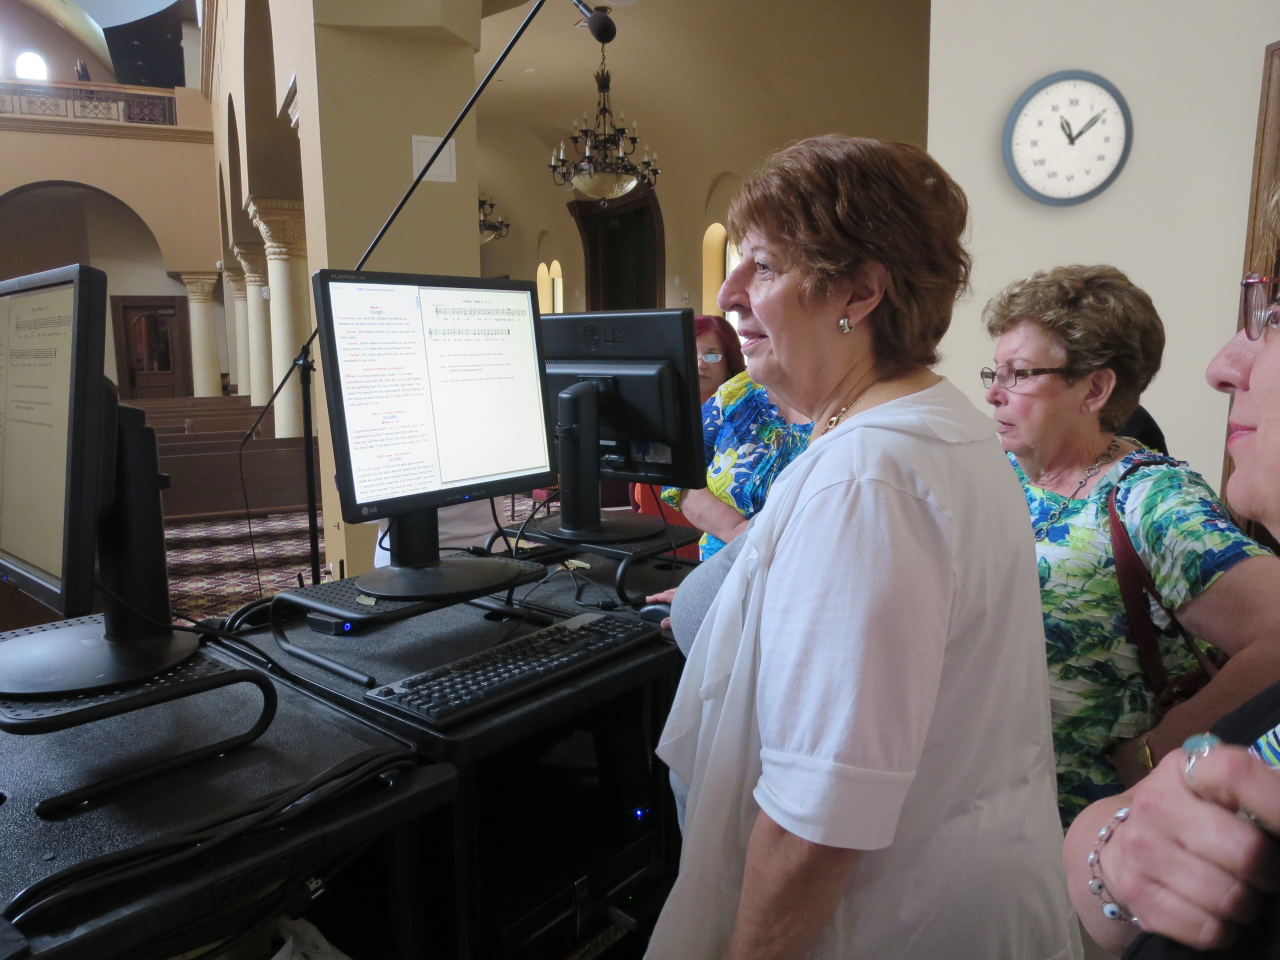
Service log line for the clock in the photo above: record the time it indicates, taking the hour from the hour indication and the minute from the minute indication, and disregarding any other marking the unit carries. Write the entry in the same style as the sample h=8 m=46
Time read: h=11 m=8
